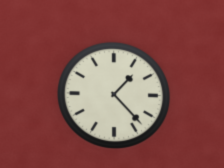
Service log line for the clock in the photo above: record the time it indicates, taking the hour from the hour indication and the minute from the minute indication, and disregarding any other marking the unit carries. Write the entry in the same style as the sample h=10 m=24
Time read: h=1 m=23
